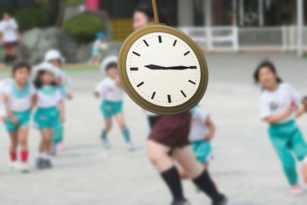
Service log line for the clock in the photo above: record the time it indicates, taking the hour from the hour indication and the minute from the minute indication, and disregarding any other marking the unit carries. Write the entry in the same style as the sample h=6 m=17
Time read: h=9 m=15
